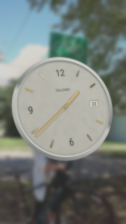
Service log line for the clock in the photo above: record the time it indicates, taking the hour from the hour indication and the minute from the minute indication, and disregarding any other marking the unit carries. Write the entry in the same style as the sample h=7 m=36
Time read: h=1 m=39
